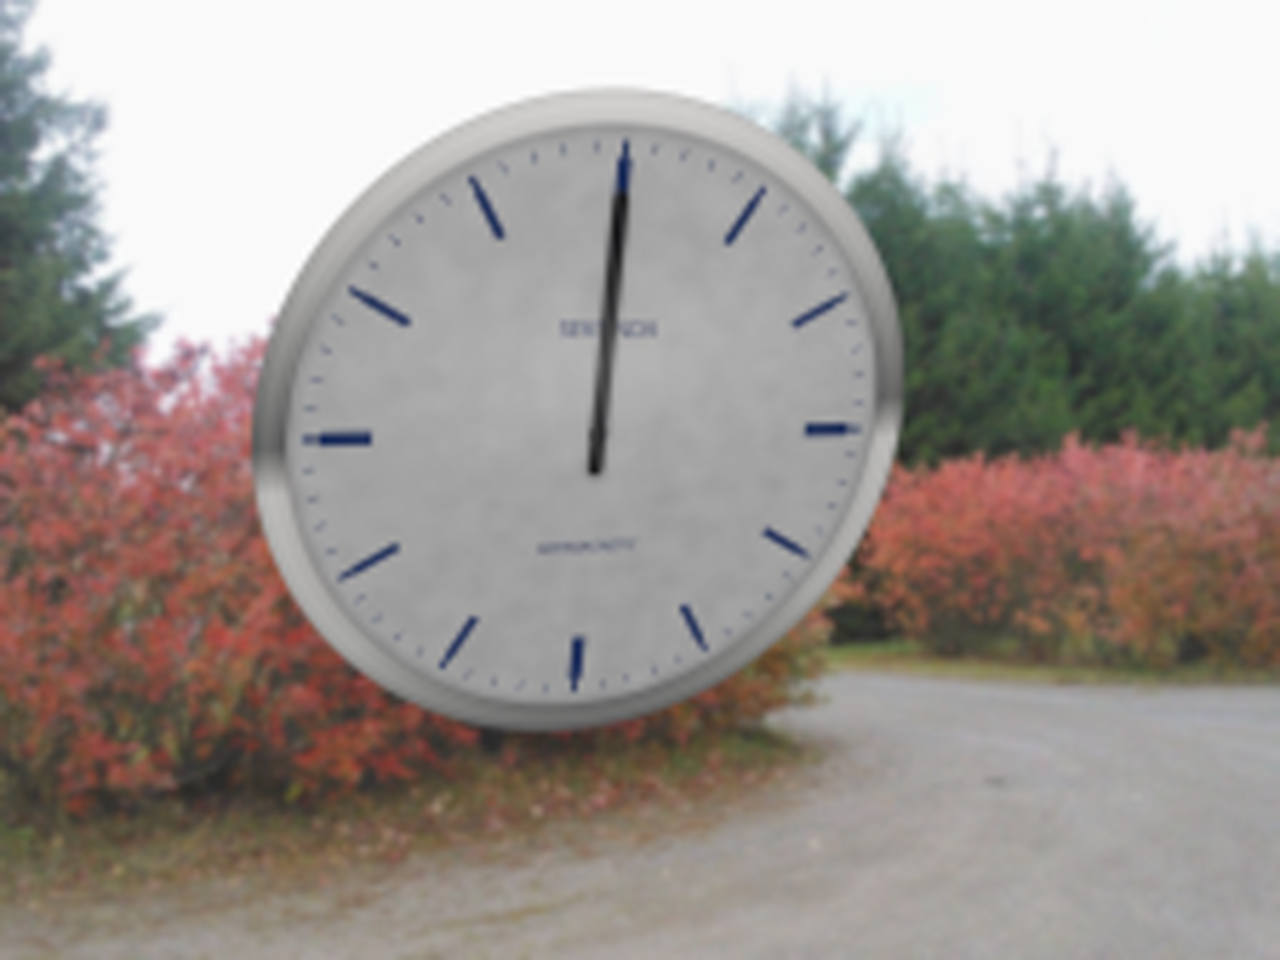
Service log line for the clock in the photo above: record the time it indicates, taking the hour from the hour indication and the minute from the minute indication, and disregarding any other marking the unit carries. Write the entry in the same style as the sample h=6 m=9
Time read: h=12 m=0
